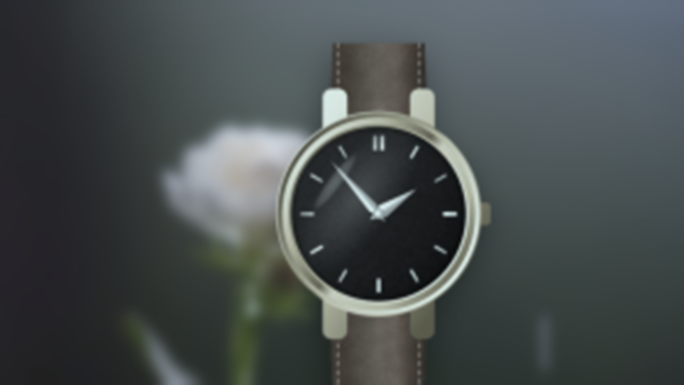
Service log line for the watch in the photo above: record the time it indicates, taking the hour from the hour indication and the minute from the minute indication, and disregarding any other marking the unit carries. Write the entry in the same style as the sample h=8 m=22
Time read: h=1 m=53
